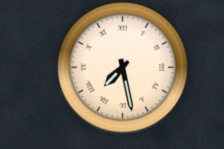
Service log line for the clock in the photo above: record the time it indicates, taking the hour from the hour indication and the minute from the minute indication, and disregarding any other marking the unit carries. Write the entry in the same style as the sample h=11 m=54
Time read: h=7 m=28
